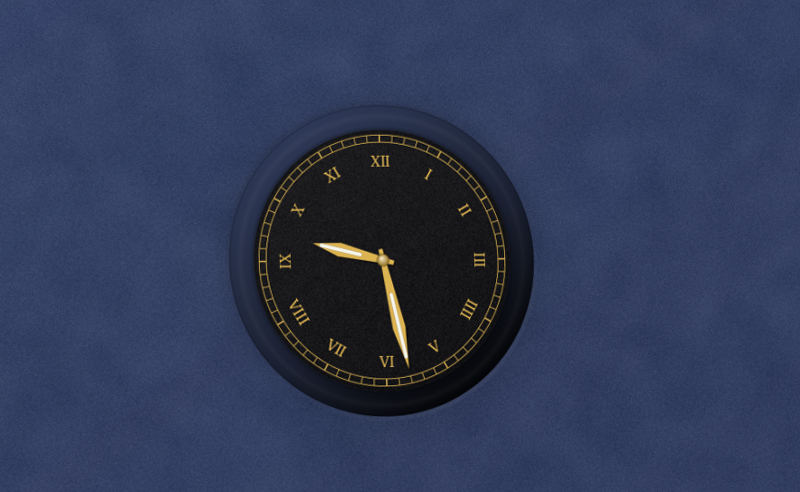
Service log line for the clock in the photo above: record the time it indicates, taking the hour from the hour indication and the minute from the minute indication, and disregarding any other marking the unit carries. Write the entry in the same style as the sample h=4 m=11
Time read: h=9 m=28
